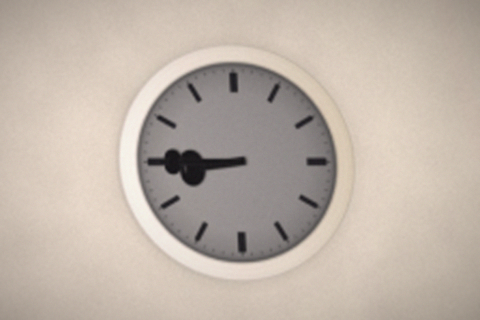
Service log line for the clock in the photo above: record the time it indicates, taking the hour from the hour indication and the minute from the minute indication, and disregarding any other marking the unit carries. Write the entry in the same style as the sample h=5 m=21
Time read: h=8 m=45
